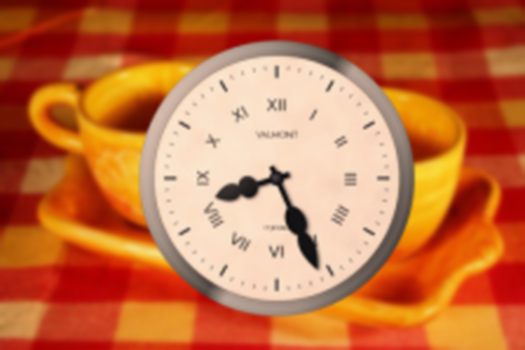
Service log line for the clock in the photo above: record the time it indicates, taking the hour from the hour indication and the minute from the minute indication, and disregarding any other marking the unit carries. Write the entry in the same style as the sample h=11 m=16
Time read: h=8 m=26
